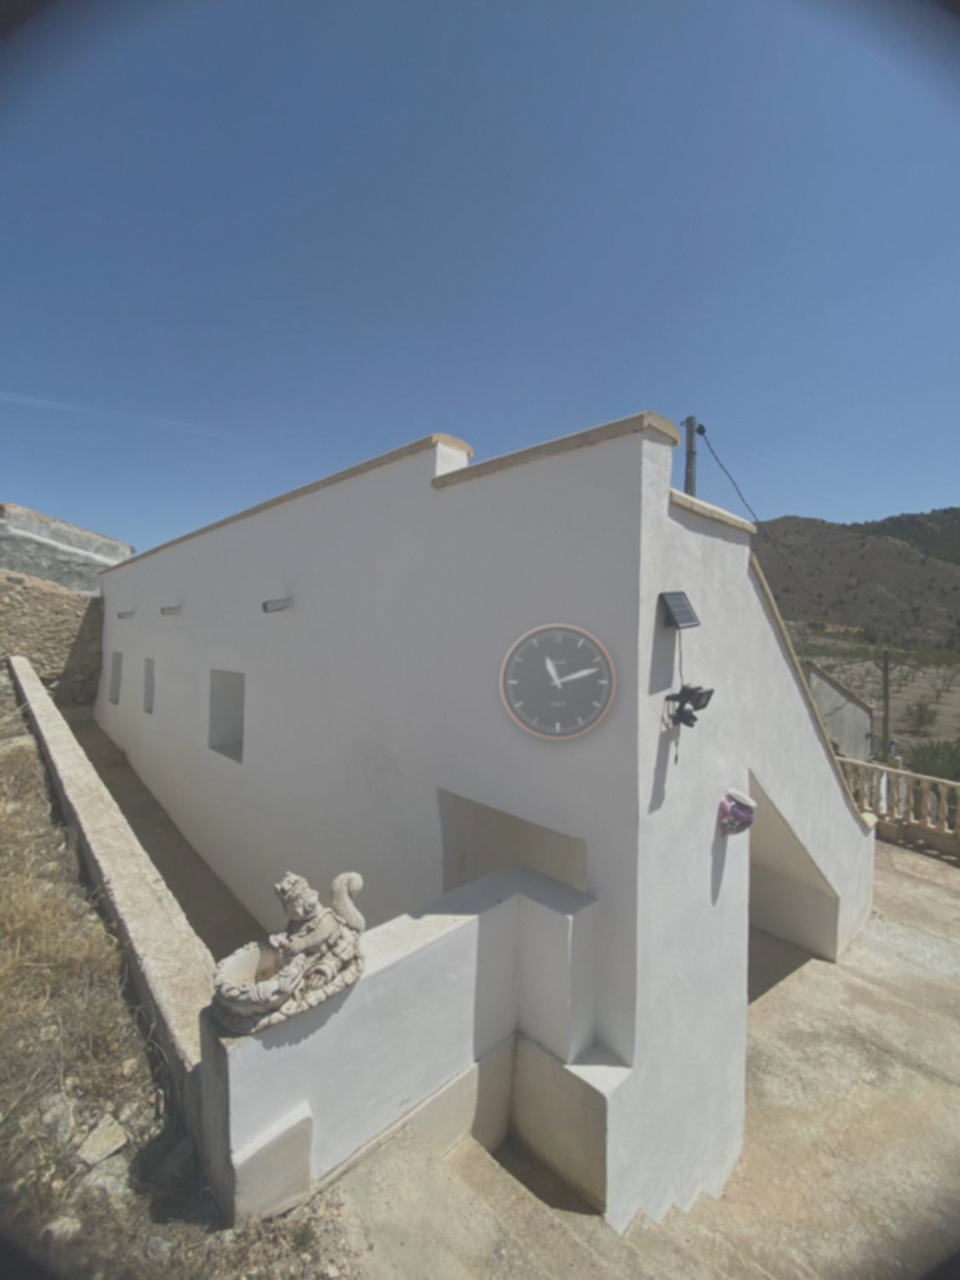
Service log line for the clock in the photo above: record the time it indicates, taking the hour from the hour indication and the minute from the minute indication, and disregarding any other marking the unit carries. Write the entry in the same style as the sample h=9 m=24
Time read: h=11 m=12
